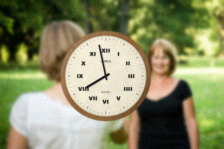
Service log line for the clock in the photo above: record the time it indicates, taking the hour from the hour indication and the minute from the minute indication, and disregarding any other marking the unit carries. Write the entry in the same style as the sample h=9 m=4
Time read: h=7 m=58
